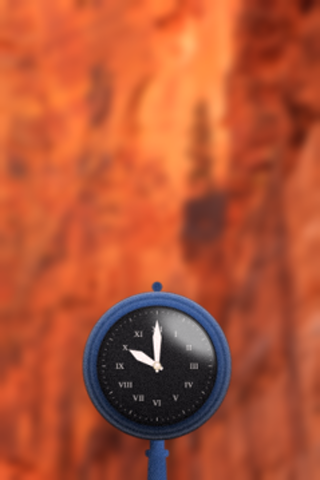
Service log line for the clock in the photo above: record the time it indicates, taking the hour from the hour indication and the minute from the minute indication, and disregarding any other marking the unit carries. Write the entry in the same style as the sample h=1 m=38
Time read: h=10 m=0
